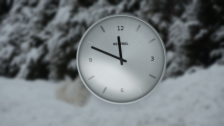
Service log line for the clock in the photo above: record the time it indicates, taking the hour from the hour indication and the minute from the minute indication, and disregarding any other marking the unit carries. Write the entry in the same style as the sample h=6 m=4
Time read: h=11 m=49
